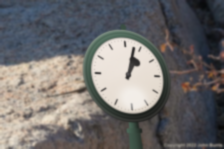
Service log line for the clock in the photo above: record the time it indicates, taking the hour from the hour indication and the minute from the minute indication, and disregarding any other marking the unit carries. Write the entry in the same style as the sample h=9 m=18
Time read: h=1 m=3
